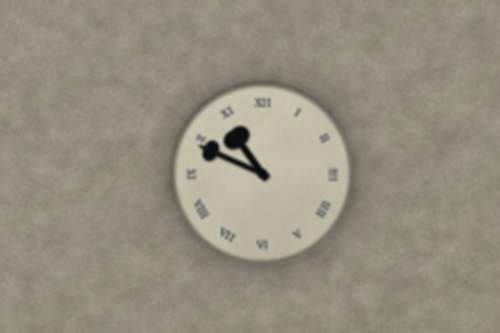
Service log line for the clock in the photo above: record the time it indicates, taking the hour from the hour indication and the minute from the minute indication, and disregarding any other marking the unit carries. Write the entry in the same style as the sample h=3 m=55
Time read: h=10 m=49
